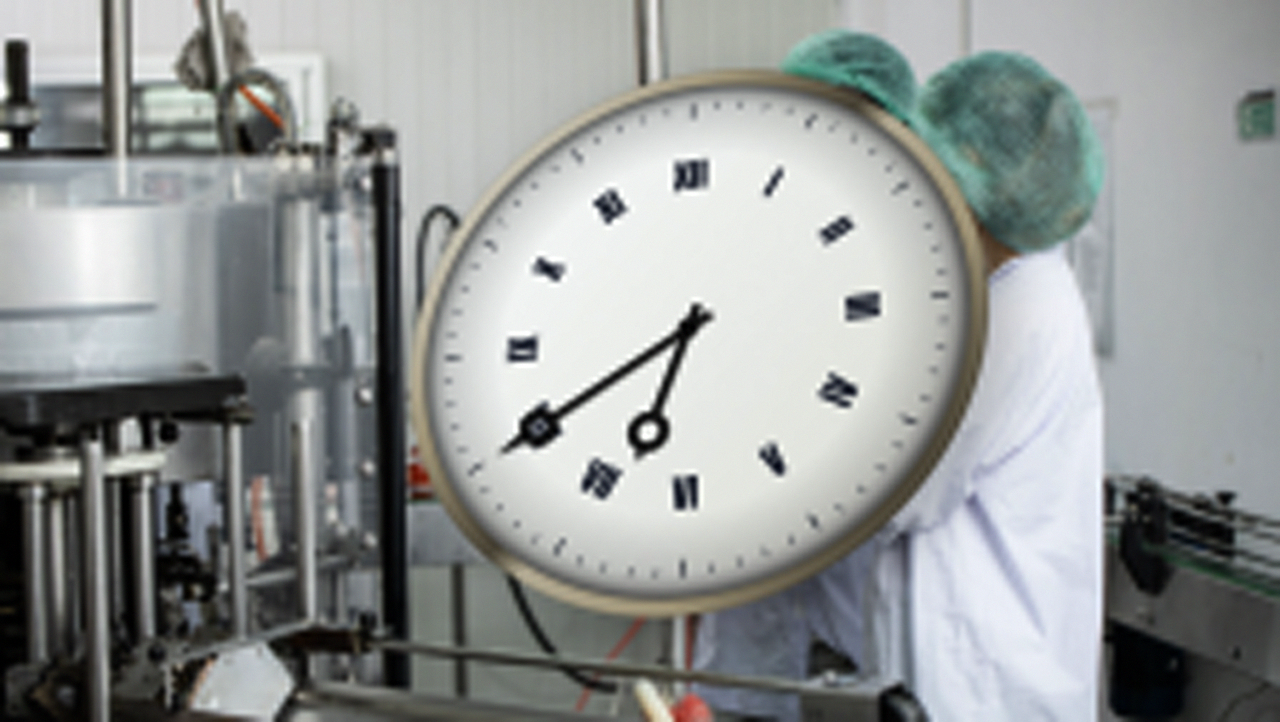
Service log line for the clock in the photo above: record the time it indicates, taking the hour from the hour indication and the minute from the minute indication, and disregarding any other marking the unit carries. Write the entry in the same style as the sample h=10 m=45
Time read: h=6 m=40
